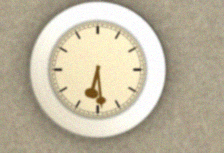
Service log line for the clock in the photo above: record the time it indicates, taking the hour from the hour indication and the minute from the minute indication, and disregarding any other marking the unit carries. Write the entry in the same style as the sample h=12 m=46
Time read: h=6 m=29
